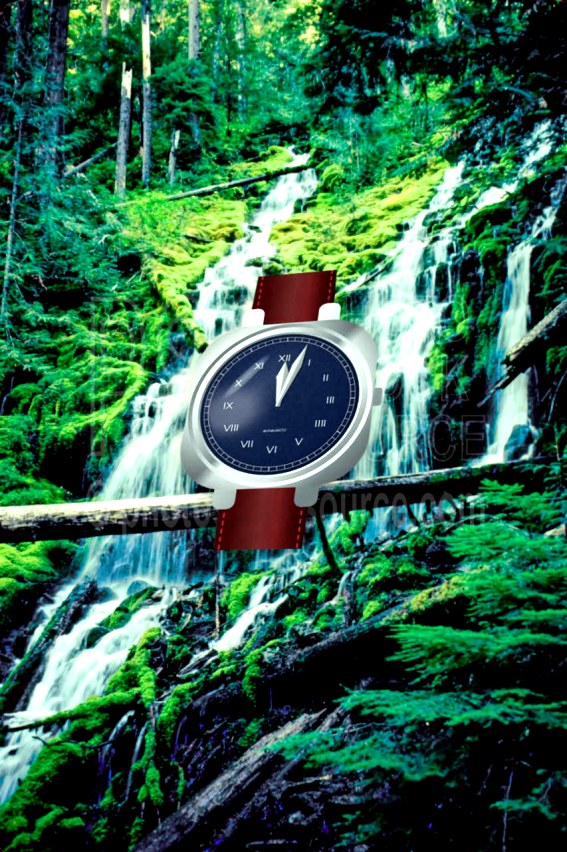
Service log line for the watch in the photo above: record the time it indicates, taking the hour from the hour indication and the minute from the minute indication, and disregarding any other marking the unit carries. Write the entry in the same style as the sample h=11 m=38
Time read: h=12 m=3
